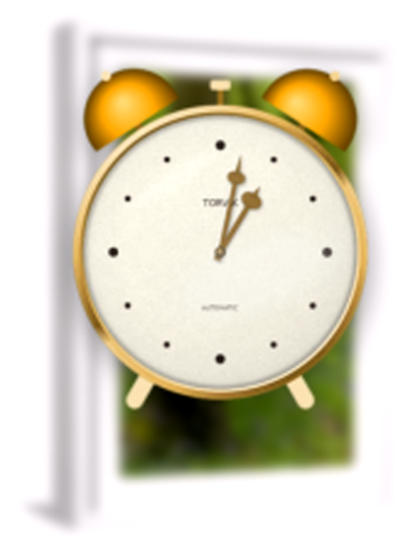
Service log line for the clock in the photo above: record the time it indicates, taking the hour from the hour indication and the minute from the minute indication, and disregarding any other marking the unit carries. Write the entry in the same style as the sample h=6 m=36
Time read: h=1 m=2
